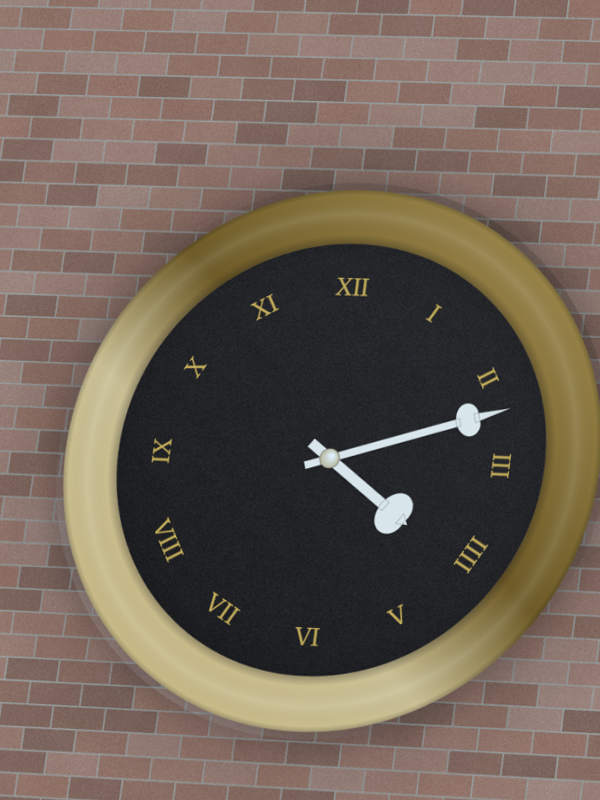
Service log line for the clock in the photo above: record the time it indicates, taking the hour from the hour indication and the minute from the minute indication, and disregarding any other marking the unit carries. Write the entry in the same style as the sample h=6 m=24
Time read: h=4 m=12
